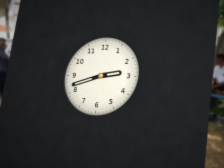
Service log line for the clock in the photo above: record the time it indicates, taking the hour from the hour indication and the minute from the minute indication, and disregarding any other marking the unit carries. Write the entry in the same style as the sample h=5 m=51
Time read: h=2 m=42
